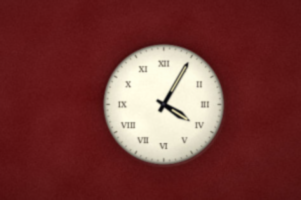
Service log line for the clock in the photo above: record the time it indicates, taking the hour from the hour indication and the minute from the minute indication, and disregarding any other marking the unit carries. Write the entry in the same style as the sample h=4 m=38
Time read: h=4 m=5
